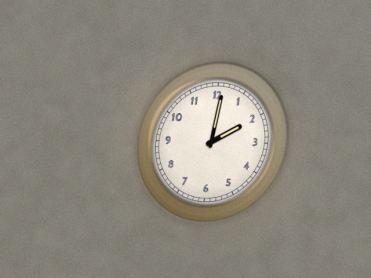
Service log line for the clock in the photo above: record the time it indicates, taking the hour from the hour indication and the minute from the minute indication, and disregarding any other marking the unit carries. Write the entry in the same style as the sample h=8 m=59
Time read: h=2 m=1
